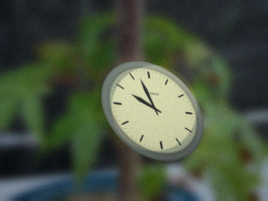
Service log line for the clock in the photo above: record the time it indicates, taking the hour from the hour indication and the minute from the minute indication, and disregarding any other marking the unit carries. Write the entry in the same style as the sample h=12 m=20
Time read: h=9 m=57
